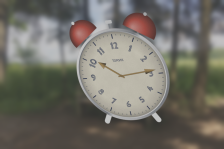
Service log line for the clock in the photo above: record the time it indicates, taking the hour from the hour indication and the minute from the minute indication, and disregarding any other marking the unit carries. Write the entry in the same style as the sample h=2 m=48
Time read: h=10 m=14
